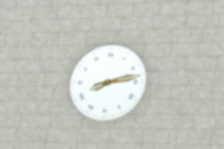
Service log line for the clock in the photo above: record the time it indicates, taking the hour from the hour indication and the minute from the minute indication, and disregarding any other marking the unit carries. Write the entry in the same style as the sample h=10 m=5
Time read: h=8 m=13
